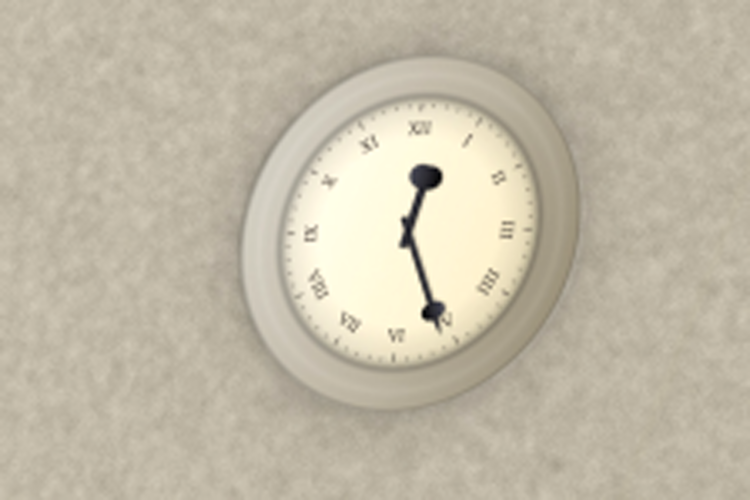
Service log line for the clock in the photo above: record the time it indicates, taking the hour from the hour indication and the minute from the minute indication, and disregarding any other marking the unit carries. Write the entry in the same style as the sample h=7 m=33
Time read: h=12 m=26
